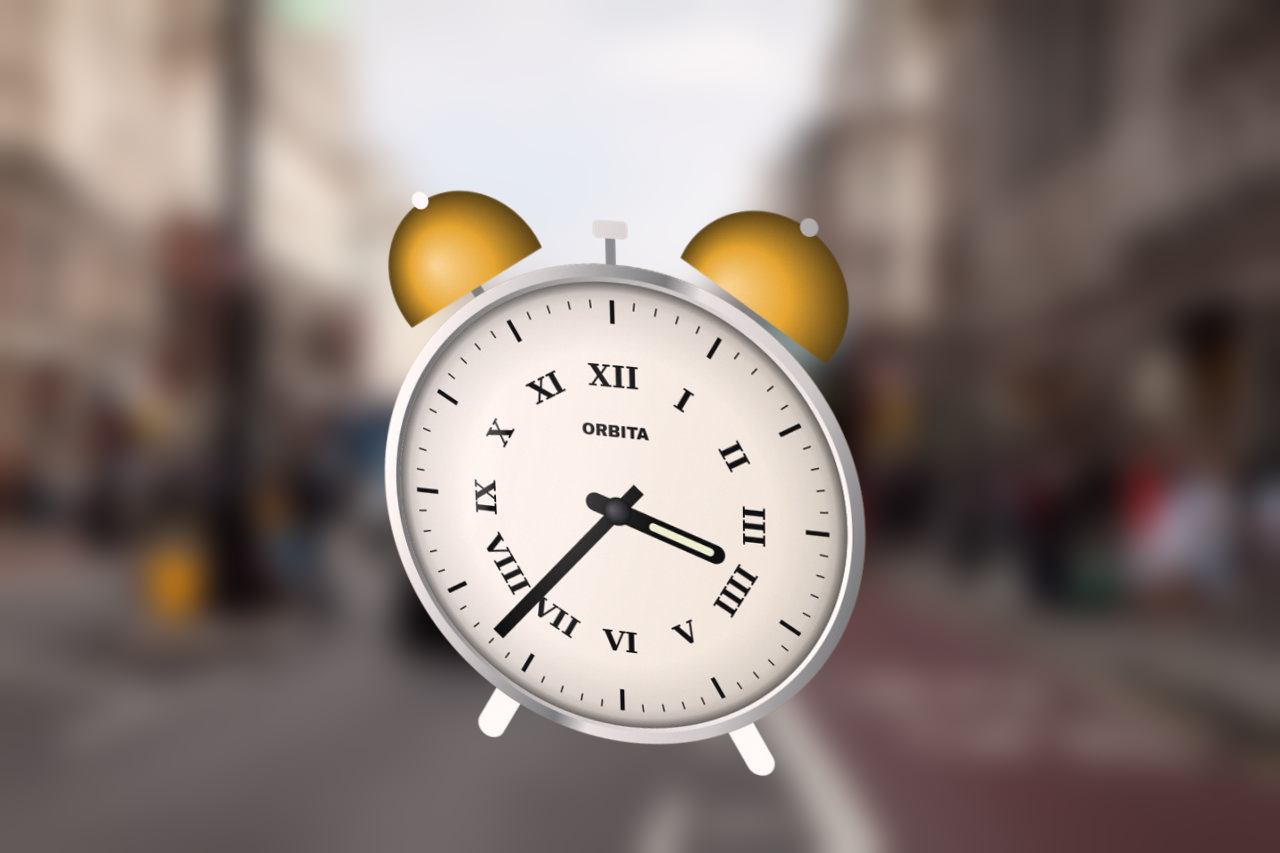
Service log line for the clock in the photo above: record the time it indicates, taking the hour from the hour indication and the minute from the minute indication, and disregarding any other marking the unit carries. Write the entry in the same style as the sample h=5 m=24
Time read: h=3 m=37
